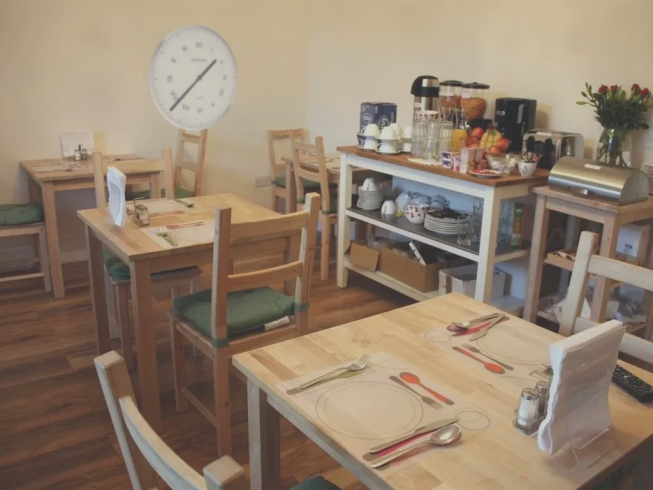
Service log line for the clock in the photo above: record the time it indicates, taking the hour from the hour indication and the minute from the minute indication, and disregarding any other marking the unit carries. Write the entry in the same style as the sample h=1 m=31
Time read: h=1 m=38
